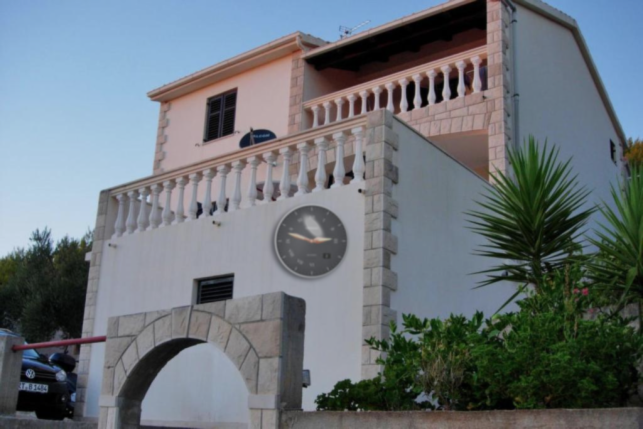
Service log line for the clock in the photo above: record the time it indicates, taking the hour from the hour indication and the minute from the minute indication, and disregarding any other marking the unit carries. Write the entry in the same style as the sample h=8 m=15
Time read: h=2 m=48
